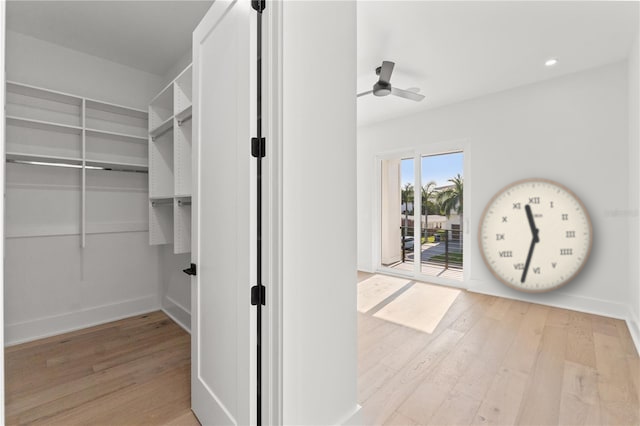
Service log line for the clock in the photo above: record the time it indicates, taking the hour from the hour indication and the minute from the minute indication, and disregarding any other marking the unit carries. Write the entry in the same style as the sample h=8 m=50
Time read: h=11 m=33
